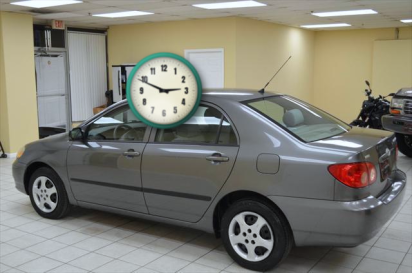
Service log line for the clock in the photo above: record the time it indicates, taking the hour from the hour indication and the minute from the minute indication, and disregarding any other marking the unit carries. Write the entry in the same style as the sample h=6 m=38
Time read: h=2 m=49
